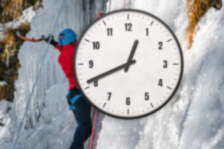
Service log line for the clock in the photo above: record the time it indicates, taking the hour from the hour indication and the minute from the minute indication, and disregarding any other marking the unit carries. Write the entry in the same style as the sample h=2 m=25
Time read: h=12 m=41
